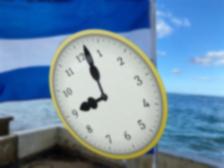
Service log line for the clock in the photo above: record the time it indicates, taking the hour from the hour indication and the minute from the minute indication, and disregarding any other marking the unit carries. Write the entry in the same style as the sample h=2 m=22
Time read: h=9 m=2
